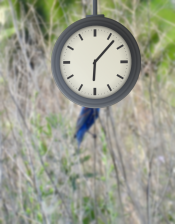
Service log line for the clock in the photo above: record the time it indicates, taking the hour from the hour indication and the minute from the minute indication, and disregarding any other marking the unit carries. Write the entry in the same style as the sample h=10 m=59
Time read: h=6 m=7
